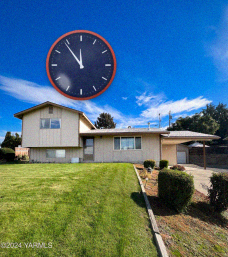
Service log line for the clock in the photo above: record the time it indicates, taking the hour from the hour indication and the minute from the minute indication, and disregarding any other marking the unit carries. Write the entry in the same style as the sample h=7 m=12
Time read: h=11 m=54
